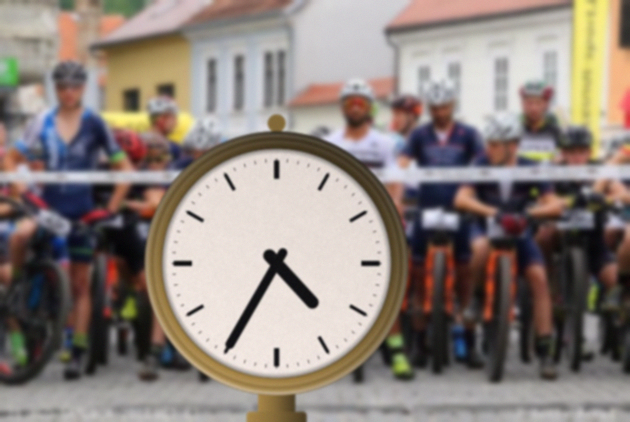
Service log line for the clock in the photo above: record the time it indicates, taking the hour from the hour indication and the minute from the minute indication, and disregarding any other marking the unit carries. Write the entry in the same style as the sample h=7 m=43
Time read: h=4 m=35
